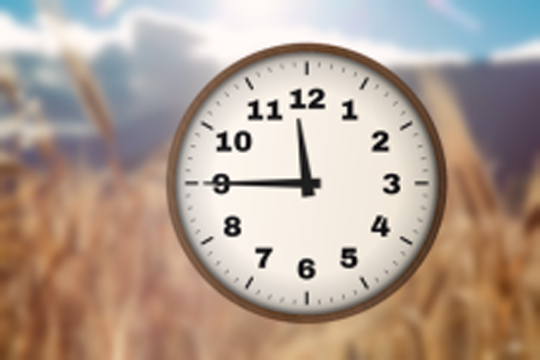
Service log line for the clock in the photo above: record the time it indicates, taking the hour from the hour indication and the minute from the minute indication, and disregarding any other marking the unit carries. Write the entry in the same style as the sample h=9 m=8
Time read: h=11 m=45
